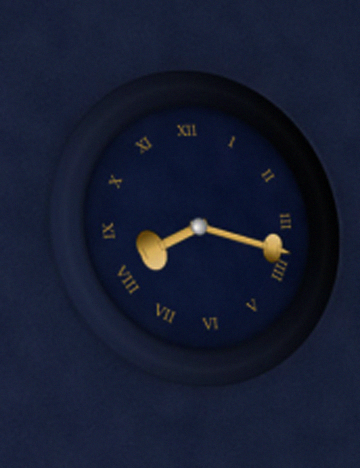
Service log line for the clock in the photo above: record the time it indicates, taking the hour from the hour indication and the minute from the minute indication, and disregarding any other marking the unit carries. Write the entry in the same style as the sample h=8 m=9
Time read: h=8 m=18
